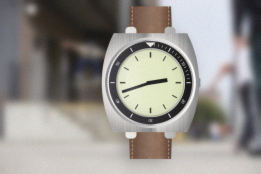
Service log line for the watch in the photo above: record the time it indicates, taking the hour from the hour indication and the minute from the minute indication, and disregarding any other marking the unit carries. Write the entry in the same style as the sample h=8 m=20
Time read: h=2 m=42
